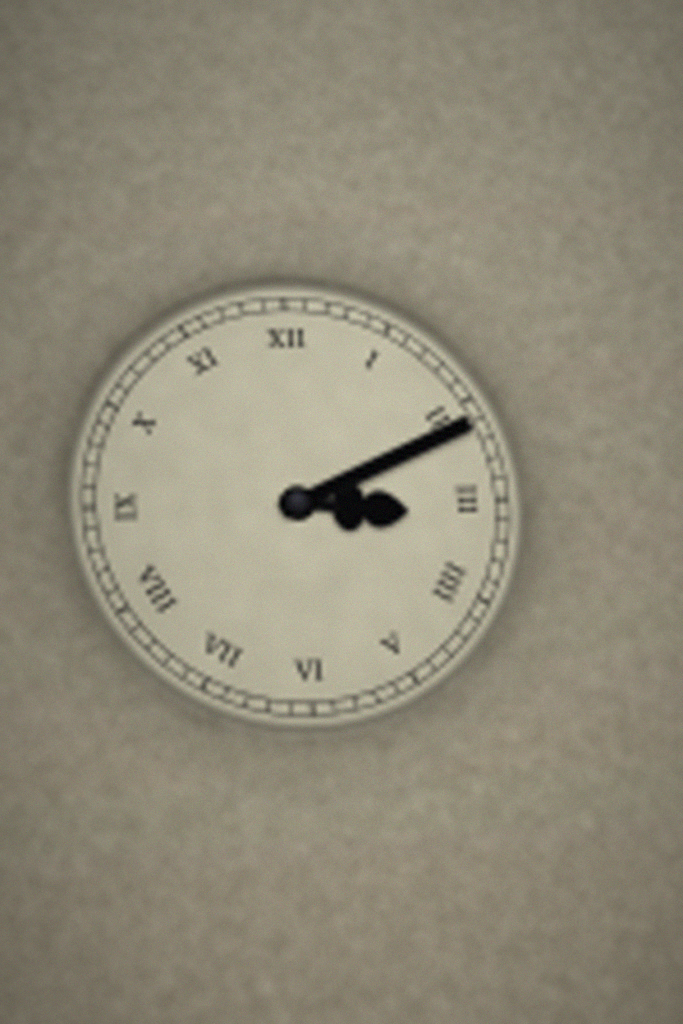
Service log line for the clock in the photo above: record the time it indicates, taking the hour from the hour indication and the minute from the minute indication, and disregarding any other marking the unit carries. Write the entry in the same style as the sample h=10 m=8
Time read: h=3 m=11
